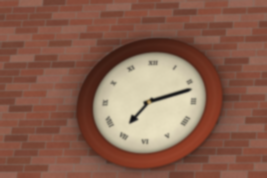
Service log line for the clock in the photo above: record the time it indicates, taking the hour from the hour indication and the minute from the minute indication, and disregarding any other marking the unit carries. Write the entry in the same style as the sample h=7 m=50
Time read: h=7 m=12
